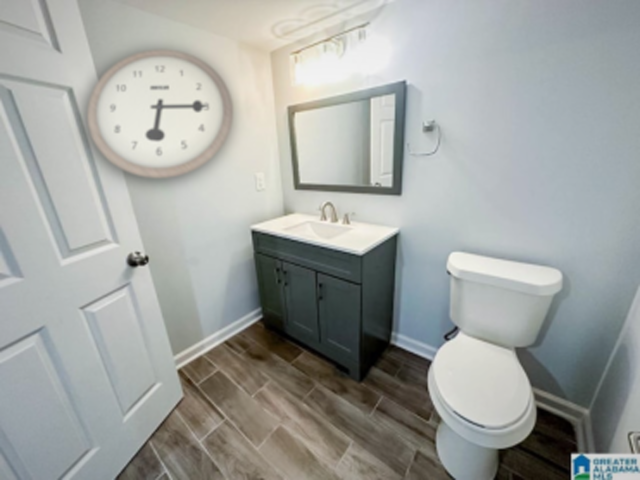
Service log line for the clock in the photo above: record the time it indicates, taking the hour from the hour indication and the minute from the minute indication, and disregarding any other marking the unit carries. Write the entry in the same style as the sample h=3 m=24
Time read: h=6 m=15
